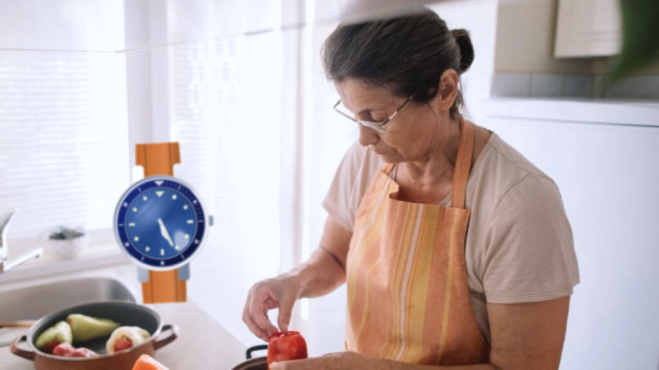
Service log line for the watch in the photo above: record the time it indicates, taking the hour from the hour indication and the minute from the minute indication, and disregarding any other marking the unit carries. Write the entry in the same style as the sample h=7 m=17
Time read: h=5 m=26
